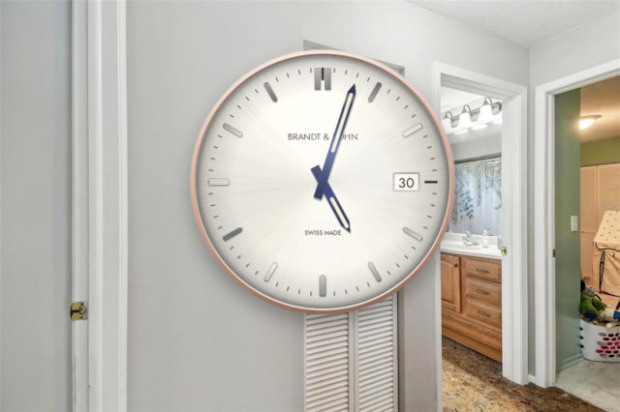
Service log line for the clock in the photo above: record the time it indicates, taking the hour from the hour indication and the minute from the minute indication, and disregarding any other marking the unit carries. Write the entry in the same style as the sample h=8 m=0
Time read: h=5 m=3
